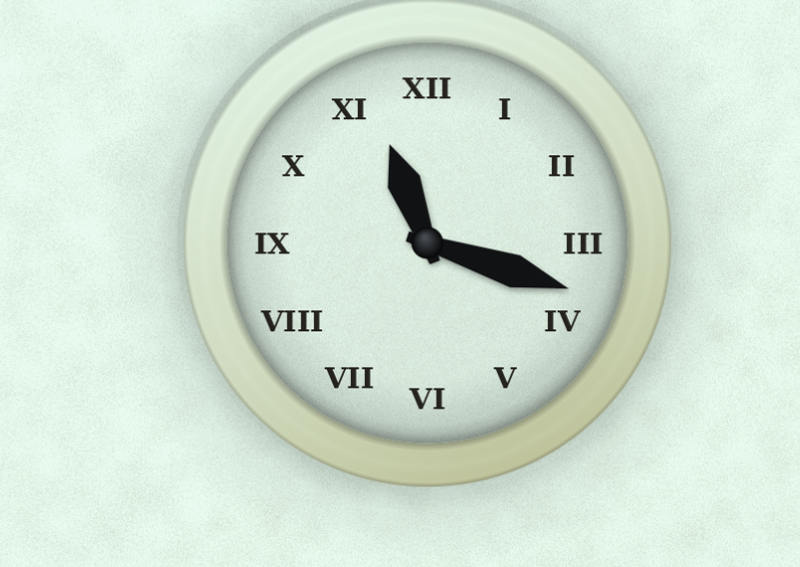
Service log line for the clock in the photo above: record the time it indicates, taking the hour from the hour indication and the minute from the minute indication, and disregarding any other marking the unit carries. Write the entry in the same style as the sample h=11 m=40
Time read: h=11 m=18
